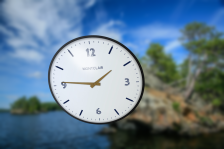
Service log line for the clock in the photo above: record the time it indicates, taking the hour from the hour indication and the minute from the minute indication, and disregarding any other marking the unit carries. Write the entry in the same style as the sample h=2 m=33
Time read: h=1 m=46
